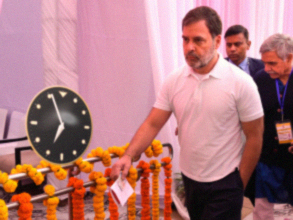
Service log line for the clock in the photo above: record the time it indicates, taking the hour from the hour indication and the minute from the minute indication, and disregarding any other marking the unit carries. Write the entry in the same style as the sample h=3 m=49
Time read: h=6 m=56
